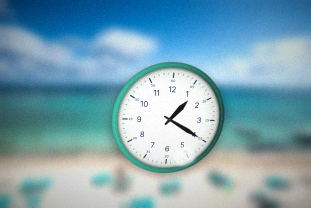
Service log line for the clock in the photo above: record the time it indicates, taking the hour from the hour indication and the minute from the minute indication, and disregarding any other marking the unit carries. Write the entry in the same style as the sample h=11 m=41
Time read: h=1 m=20
